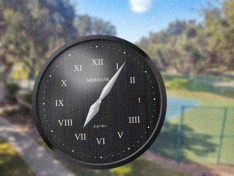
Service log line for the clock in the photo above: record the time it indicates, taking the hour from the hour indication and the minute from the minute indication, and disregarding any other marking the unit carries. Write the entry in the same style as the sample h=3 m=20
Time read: h=7 m=6
